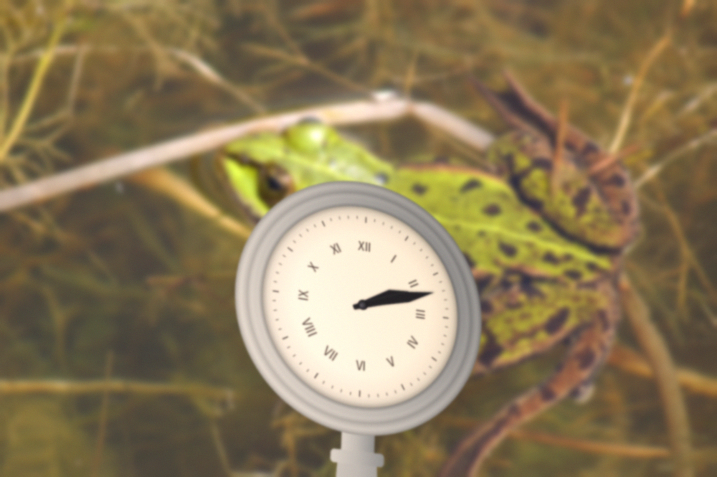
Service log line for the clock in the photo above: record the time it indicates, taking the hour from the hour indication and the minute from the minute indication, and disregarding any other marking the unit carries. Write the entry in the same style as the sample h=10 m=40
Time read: h=2 m=12
